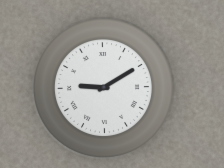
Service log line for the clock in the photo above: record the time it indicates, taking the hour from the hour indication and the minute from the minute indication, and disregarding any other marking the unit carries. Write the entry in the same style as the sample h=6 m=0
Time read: h=9 m=10
